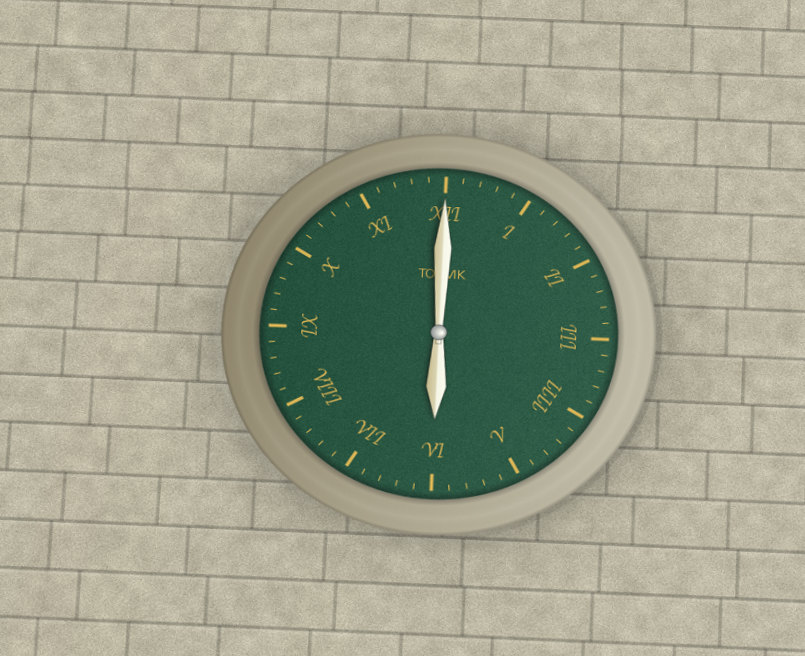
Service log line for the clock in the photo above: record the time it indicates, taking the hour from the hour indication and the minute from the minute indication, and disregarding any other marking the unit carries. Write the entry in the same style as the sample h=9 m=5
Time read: h=6 m=0
